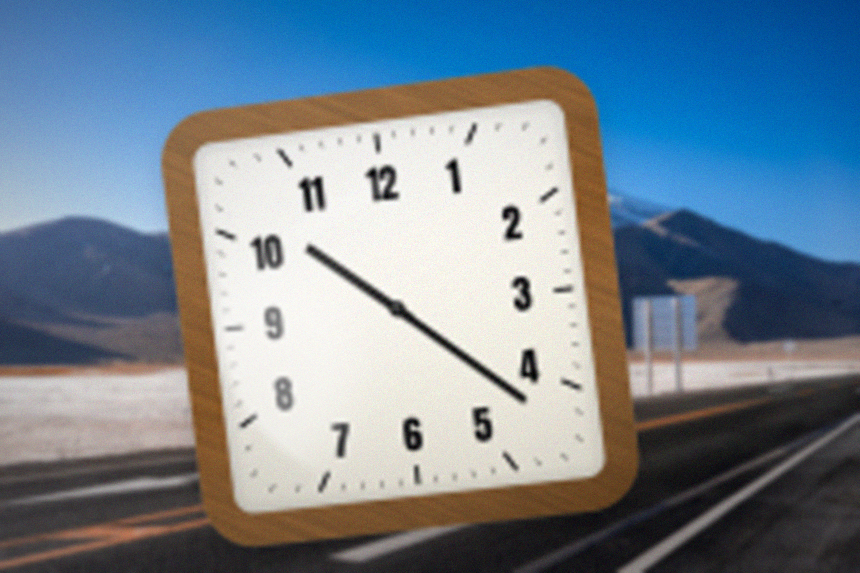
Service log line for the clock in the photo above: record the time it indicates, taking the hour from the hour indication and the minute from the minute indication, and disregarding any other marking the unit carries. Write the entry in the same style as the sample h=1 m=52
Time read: h=10 m=22
